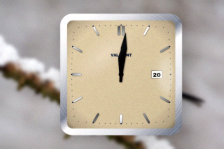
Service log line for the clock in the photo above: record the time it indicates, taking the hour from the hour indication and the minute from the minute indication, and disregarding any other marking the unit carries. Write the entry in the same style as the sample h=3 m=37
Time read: h=12 m=1
